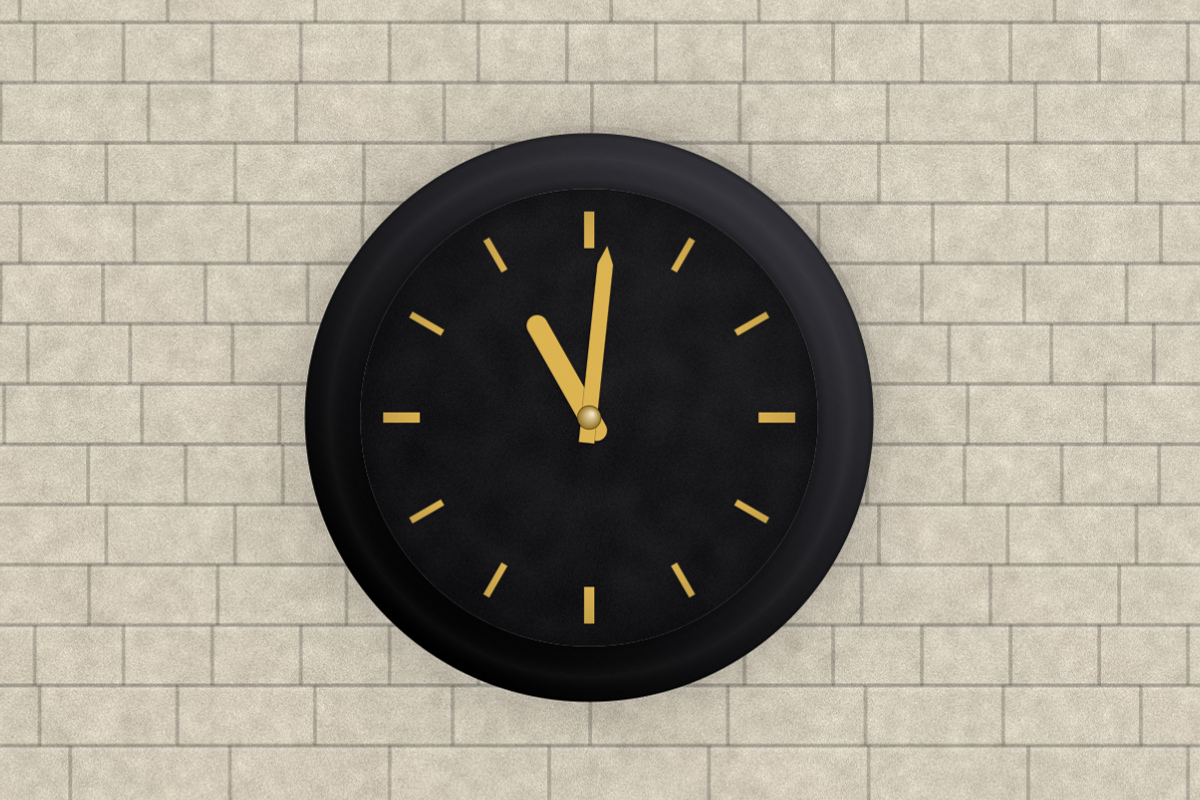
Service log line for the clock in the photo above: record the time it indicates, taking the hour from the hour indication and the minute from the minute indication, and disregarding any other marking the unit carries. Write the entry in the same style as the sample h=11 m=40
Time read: h=11 m=1
